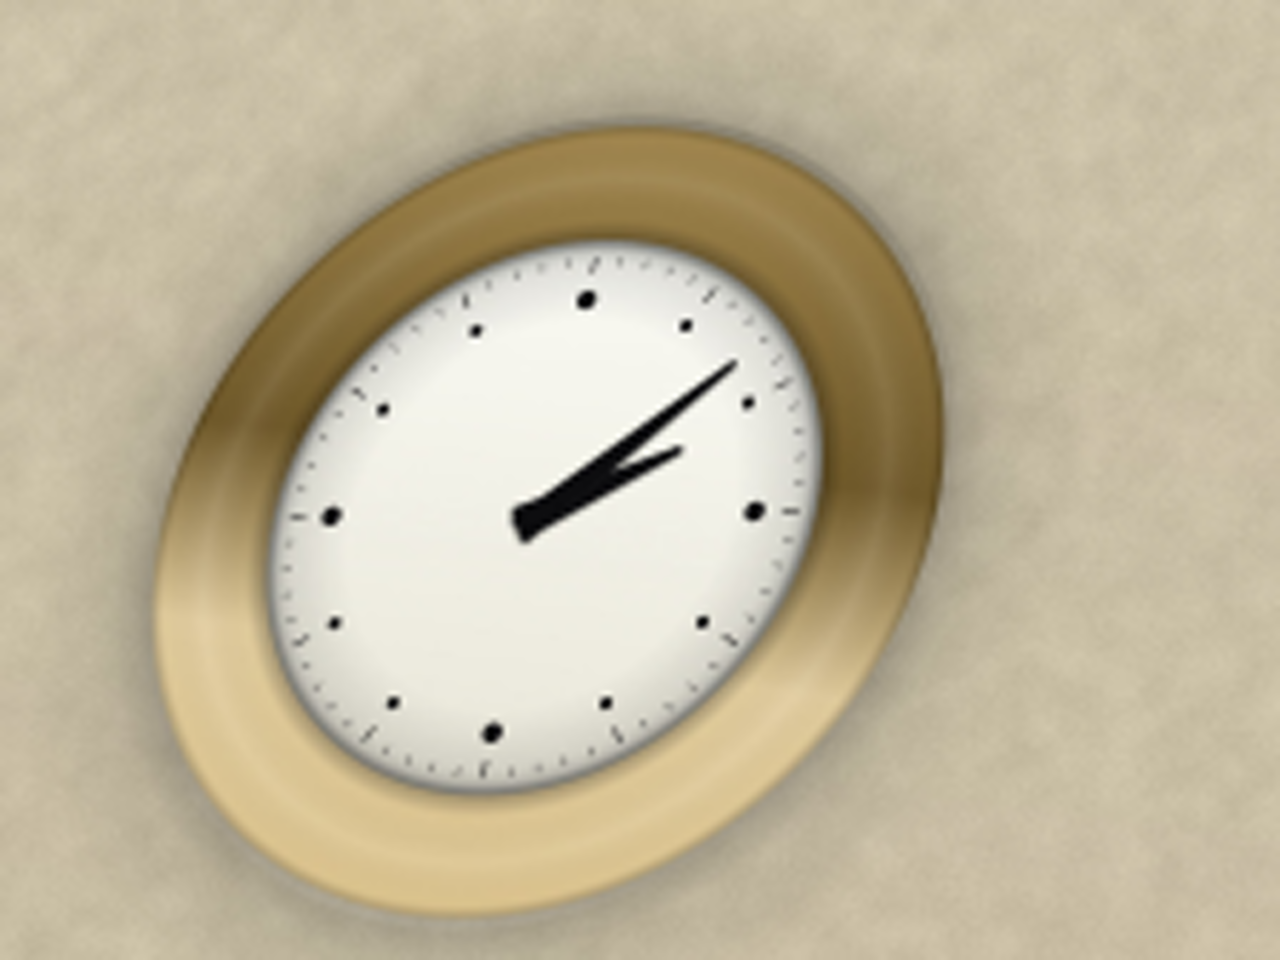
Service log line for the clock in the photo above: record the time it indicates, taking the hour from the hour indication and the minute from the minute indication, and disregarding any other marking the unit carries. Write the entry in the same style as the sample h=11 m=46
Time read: h=2 m=8
